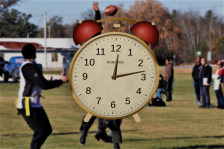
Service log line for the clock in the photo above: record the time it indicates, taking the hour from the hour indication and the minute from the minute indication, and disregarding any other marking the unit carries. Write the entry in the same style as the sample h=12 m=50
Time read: h=12 m=13
